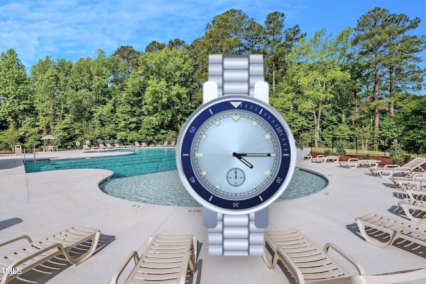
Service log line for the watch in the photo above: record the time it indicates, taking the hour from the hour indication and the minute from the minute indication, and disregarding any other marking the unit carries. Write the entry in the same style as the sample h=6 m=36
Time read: h=4 m=15
